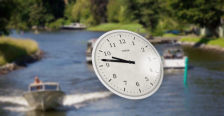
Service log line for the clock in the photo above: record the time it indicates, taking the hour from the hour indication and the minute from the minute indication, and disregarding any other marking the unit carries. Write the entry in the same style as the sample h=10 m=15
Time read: h=9 m=47
